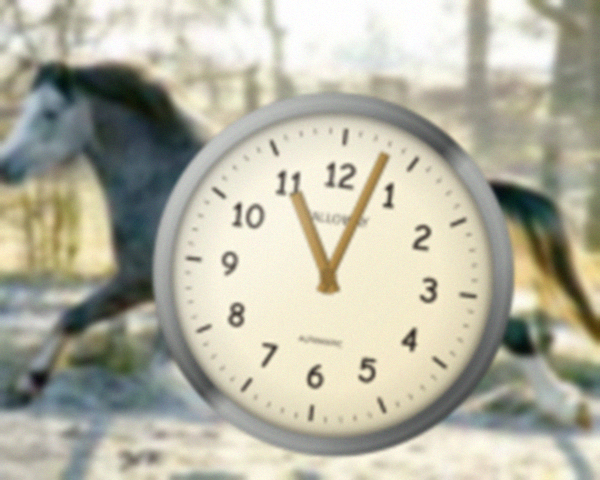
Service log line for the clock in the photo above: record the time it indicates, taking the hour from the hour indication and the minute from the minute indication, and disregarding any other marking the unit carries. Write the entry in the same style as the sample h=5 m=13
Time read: h=11 m=3
